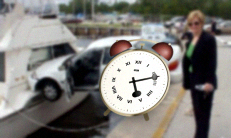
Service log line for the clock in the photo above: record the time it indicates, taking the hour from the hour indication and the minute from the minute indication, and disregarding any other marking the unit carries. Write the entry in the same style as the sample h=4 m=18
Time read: h=5 m=12
